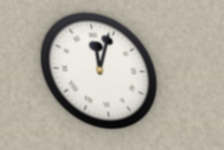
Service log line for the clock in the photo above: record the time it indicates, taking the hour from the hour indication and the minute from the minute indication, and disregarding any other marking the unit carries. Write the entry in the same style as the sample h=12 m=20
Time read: h=12 m=4
